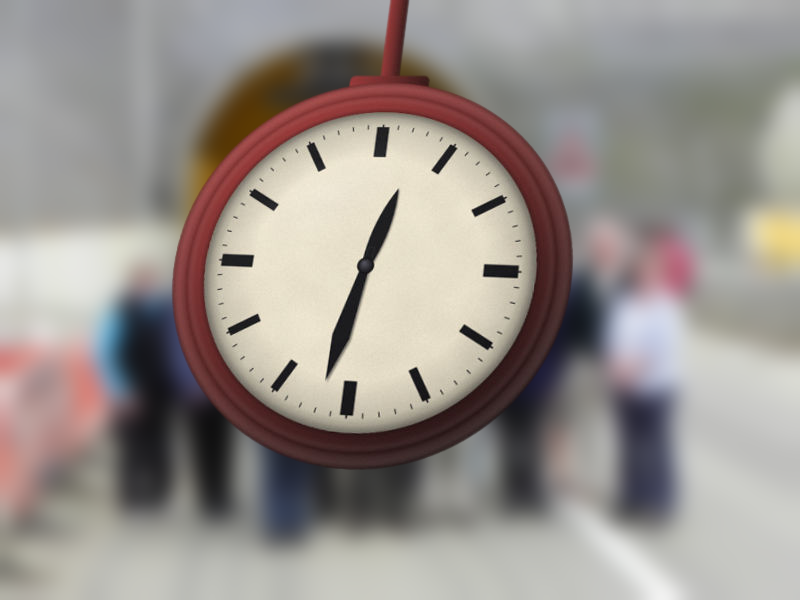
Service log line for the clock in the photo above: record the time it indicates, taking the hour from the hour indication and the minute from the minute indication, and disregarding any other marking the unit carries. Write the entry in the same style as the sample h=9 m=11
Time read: h=12 m=32
